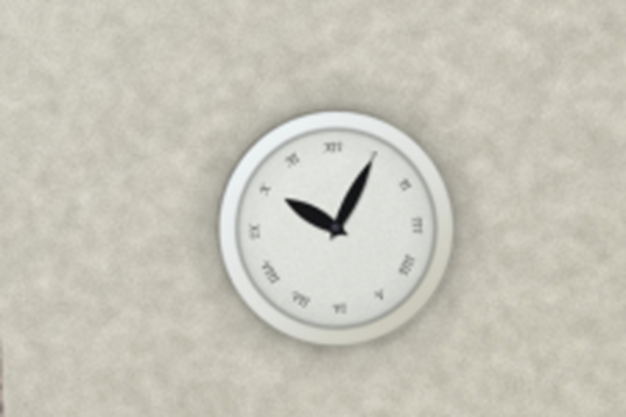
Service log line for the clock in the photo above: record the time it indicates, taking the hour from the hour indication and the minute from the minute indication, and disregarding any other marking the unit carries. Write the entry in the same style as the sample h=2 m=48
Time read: h=10 m=5
